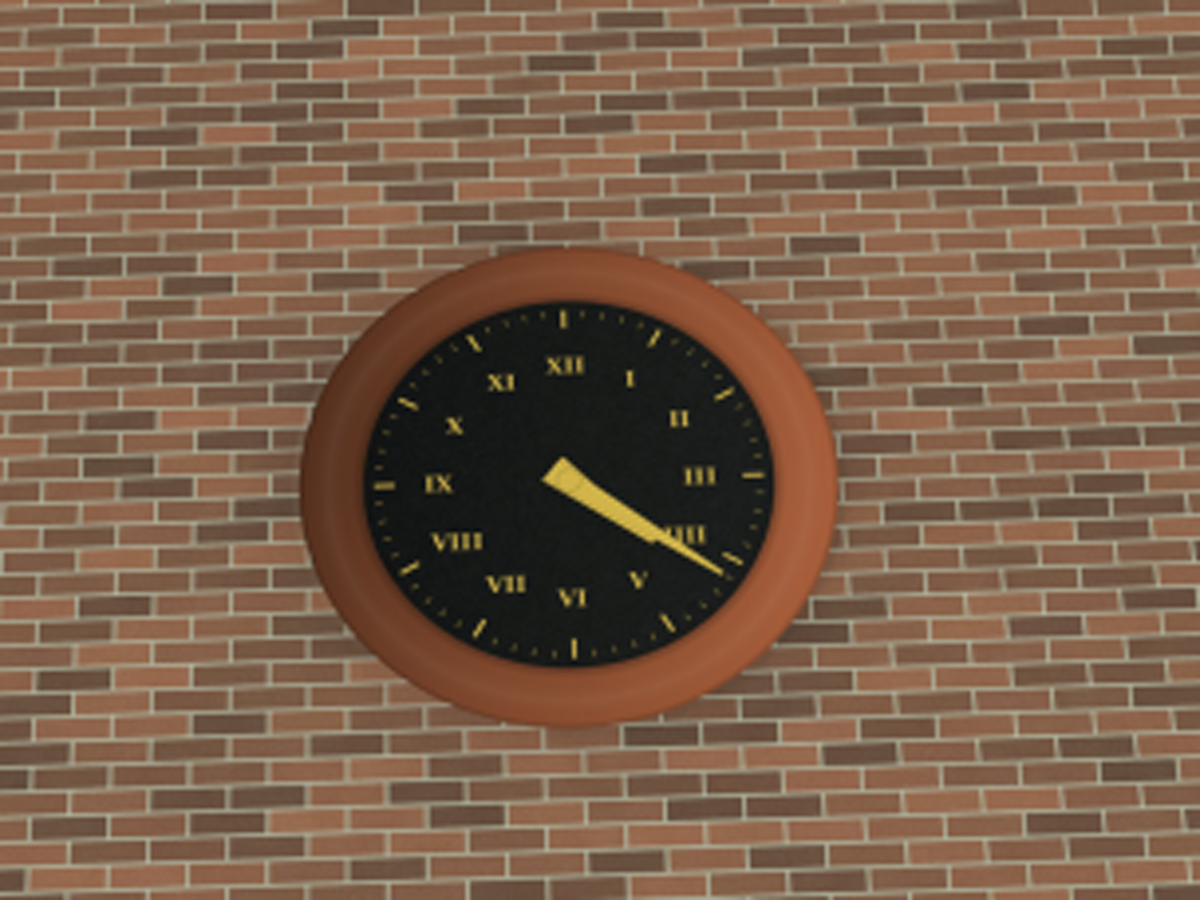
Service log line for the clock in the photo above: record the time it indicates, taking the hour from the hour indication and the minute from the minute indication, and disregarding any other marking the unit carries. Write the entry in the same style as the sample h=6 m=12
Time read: h=4 m=21
